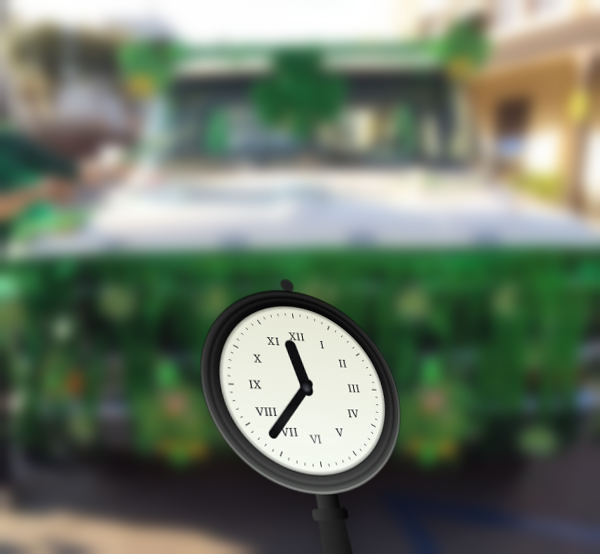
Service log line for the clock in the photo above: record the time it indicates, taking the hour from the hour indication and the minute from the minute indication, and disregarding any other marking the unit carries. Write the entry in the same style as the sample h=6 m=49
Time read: h=11 m=37
